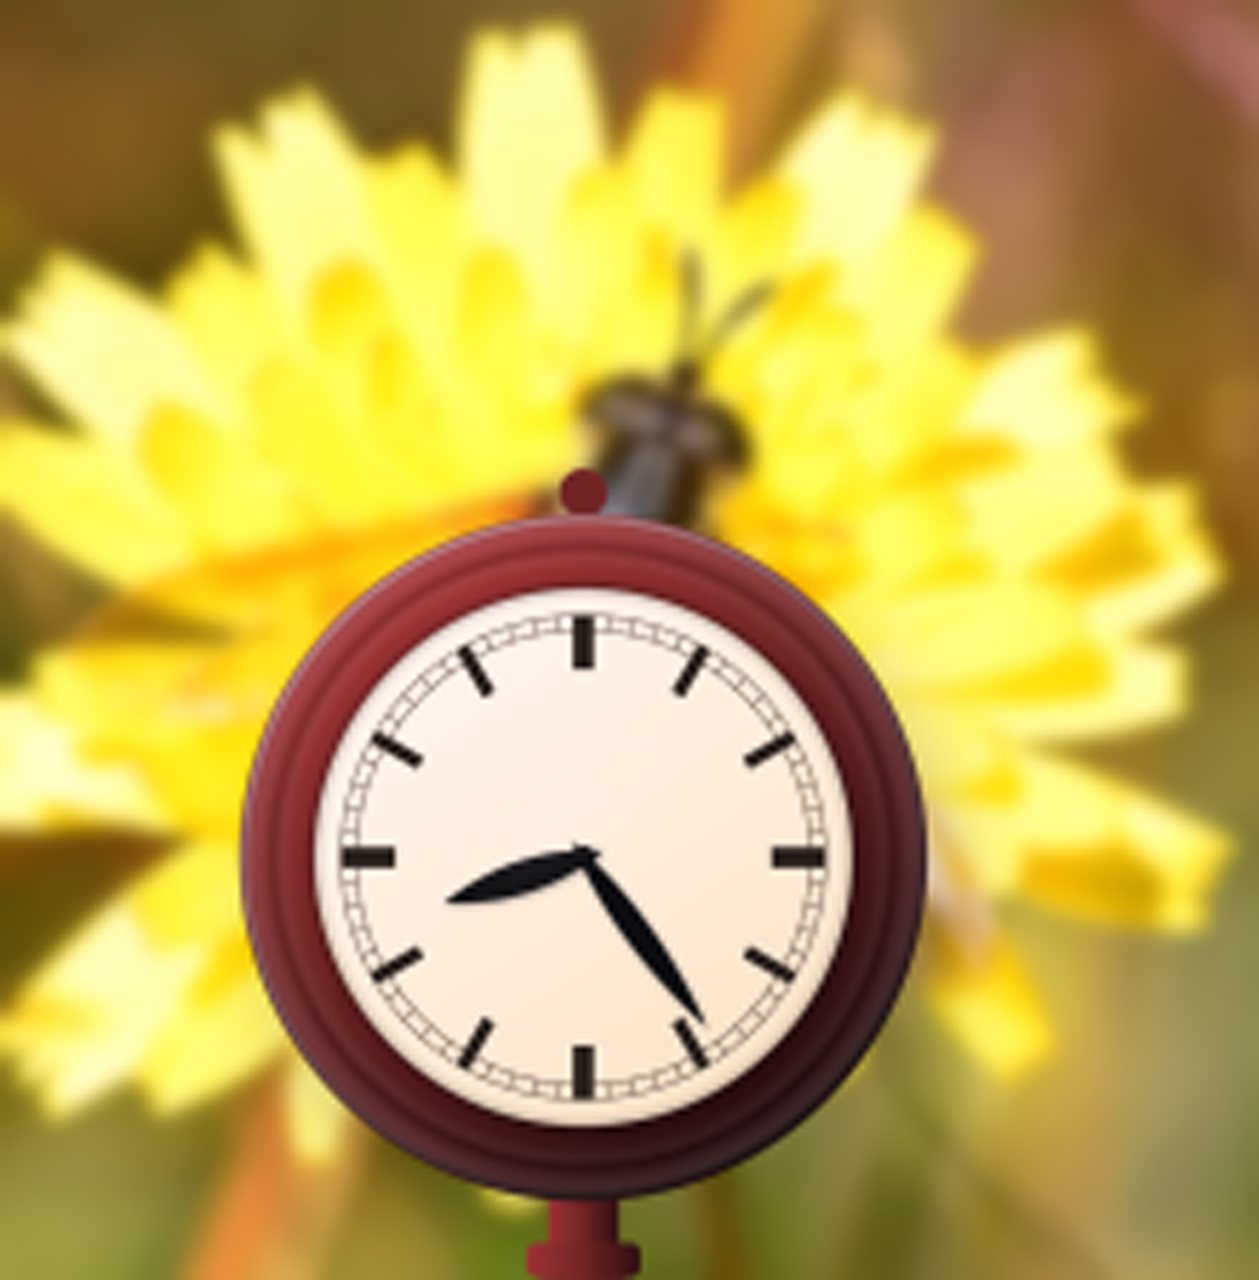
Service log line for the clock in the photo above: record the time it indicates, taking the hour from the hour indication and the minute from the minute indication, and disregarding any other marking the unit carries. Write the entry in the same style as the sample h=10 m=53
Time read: h=8 m=24
